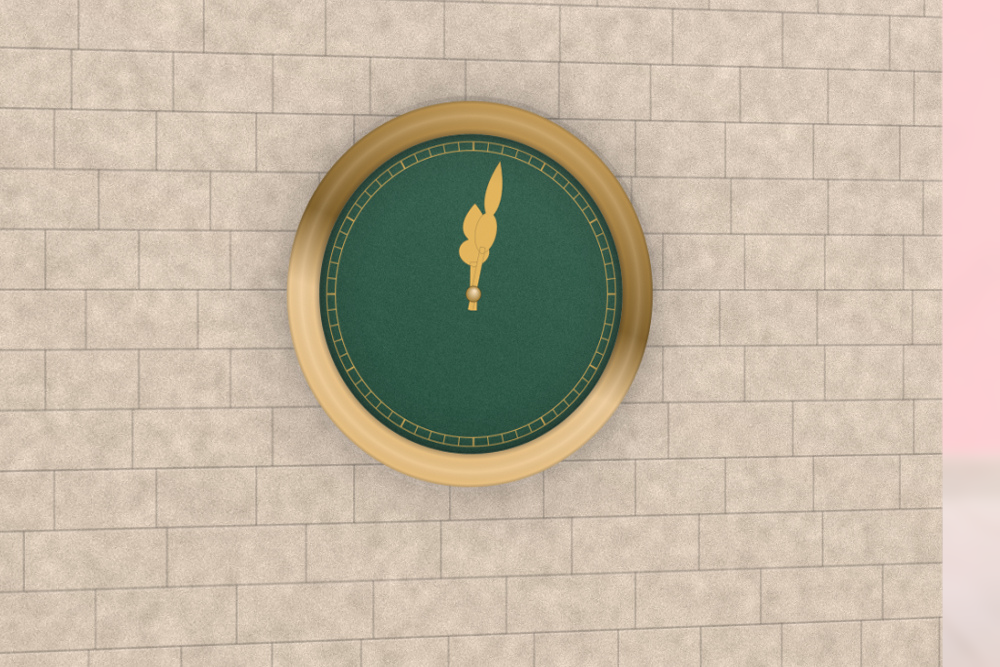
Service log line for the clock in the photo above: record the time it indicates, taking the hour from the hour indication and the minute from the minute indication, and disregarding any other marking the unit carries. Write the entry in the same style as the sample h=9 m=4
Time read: h=12 m=2
